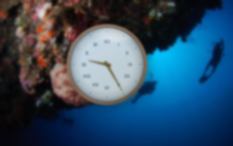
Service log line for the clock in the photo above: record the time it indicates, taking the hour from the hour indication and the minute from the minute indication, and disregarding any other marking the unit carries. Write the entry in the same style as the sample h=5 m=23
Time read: h=9 m=25
